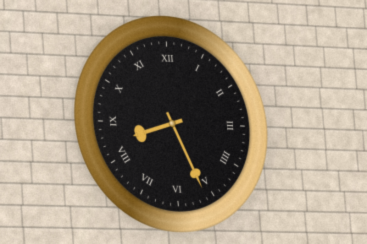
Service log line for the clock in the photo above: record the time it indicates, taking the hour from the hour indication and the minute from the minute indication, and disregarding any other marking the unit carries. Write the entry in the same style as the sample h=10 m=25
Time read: h=8 m=26
